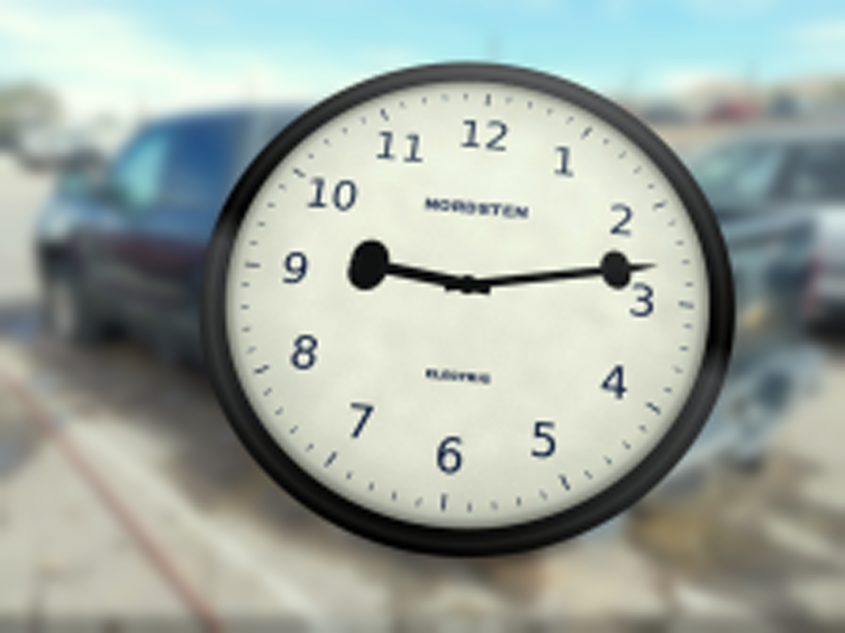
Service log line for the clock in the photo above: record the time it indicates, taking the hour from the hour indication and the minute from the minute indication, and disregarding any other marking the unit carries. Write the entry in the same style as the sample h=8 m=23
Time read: h=9 m=13
